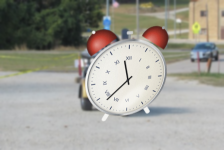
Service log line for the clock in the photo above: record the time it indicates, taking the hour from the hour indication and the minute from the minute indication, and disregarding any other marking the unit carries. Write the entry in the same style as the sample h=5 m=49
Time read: h=11 m=38
